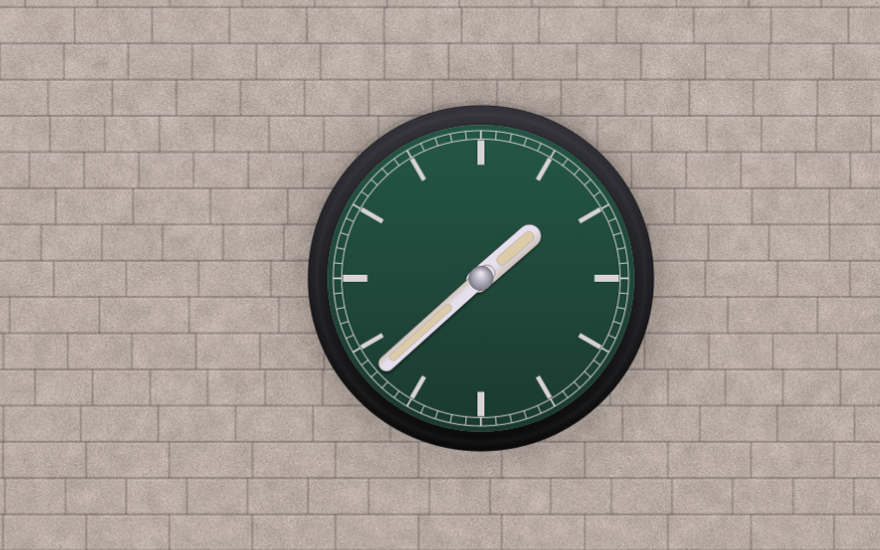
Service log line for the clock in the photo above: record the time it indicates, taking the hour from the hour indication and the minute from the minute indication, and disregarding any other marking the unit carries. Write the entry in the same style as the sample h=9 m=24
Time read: h=1 m=38
